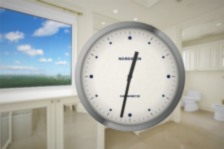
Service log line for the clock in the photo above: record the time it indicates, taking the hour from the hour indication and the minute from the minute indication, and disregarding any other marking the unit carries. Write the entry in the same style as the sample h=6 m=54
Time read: h=12 m=32
